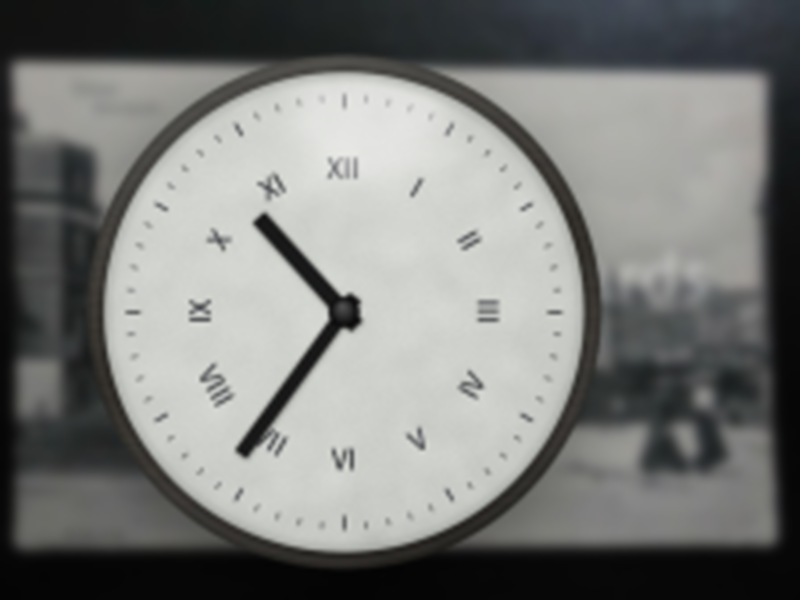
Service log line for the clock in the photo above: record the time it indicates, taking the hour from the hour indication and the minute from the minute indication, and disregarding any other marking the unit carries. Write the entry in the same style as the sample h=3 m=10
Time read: h=10 m=36
